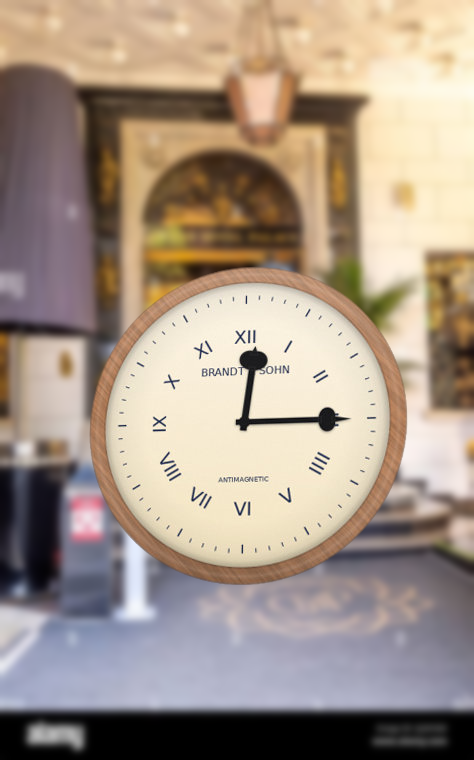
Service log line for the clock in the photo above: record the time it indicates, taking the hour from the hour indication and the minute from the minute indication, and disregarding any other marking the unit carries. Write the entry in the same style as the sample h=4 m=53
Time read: h=12 m=15
